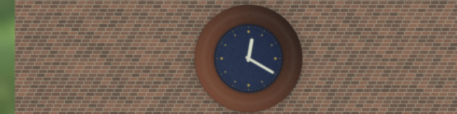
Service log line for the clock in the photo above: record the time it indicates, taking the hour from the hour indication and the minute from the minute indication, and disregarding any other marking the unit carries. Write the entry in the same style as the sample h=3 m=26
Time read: h=12 m=20
